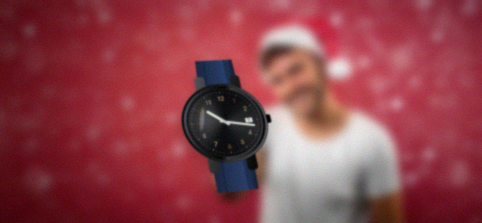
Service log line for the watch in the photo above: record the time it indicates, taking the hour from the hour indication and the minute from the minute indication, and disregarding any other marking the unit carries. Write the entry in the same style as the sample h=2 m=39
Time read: h=10 m=17
